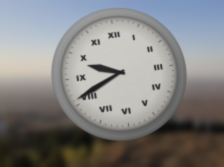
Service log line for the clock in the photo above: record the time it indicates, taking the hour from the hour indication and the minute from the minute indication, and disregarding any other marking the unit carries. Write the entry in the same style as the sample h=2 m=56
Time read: h=9 m=41
